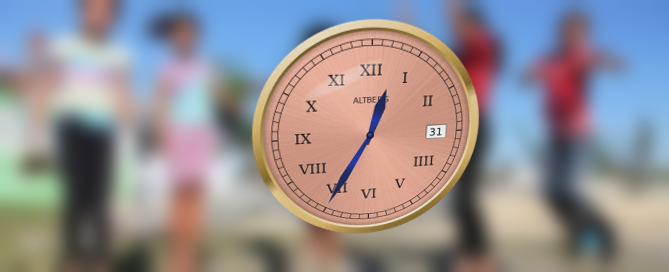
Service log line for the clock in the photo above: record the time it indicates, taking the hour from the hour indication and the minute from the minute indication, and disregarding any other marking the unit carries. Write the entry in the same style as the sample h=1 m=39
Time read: h=12 m=35
